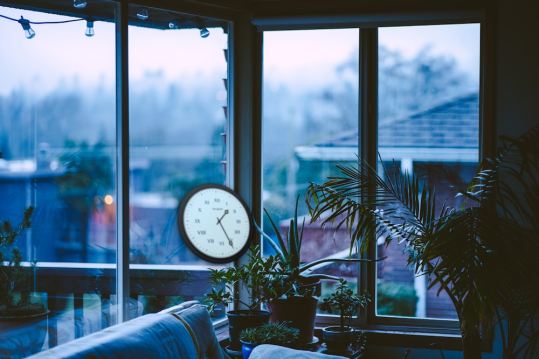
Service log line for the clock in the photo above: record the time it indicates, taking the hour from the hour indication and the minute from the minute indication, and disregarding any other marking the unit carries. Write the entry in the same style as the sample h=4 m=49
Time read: h=1 m=26
